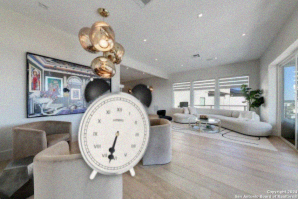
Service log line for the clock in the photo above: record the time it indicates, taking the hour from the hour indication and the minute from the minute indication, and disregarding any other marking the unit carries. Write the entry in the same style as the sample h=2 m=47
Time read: h=6 m=32
